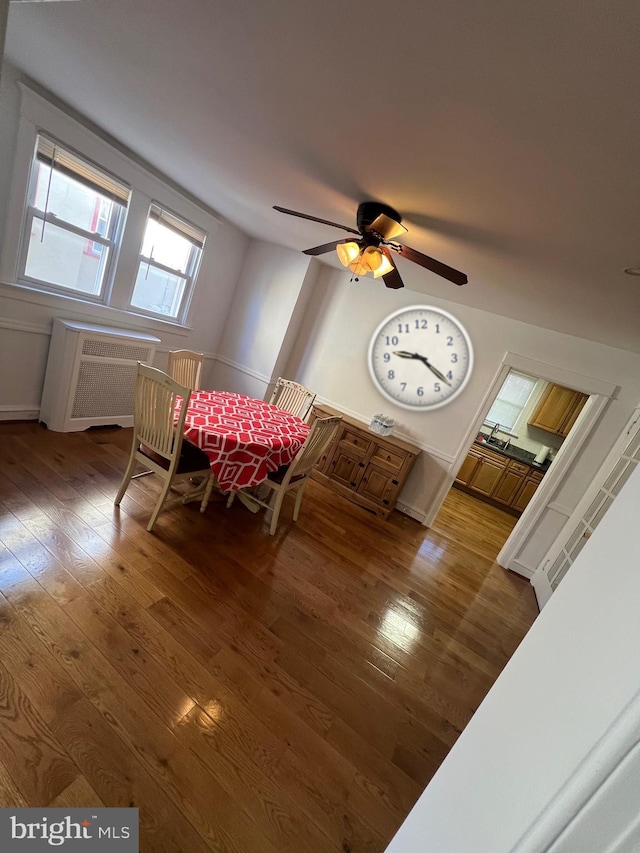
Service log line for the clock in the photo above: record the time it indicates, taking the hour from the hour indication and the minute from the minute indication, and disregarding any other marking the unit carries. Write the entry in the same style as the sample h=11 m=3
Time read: h=9 m=22
